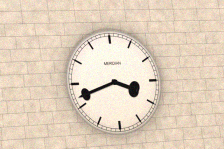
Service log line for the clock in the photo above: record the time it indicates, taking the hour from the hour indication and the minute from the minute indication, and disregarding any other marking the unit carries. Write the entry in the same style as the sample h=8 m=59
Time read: h=3 m=42
